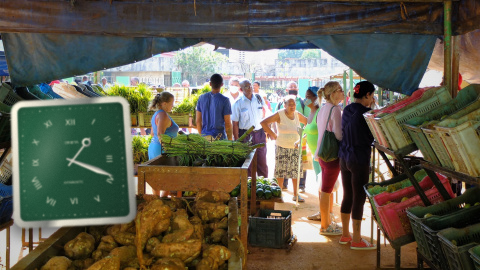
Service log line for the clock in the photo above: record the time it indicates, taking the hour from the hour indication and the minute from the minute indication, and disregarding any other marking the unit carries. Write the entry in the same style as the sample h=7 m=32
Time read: h=1 m=19
